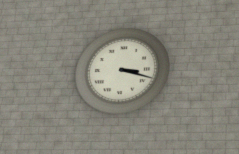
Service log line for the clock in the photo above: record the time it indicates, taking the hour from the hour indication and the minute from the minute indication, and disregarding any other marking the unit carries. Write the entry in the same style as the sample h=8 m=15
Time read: h=3 m=18
